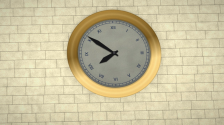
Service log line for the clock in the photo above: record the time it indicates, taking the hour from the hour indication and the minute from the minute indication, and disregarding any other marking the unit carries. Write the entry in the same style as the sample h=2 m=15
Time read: h=7 m=51
